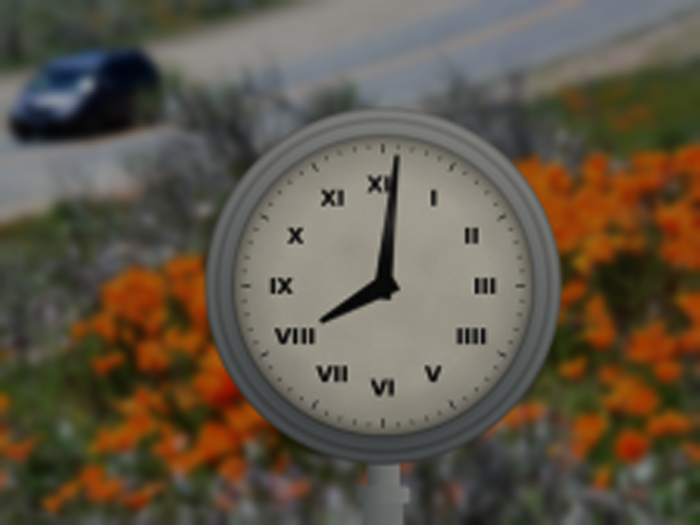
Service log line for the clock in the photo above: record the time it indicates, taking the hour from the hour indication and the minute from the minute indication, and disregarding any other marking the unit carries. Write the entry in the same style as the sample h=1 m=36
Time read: h=8 m=1
